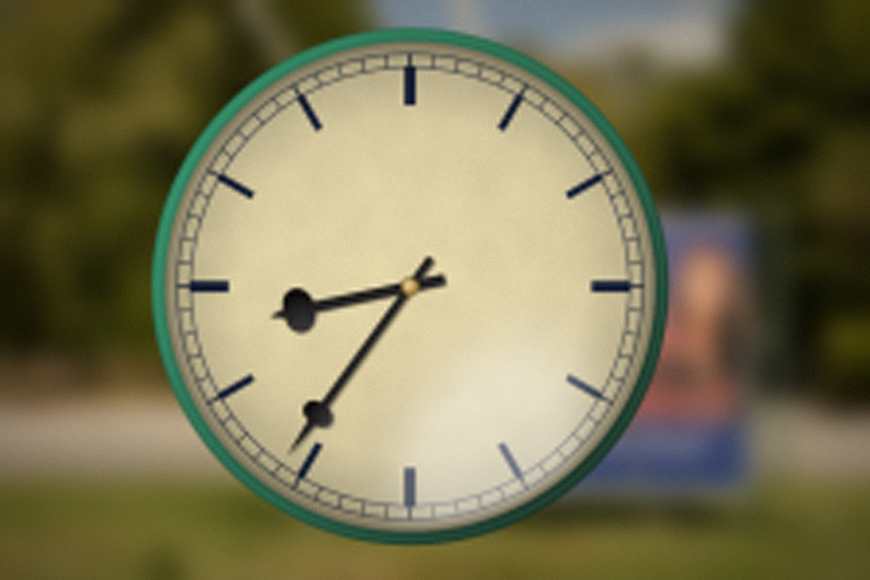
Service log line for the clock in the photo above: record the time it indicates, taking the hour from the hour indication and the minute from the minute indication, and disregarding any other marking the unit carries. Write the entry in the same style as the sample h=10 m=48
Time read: h=8 m=36
